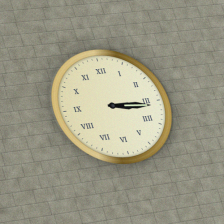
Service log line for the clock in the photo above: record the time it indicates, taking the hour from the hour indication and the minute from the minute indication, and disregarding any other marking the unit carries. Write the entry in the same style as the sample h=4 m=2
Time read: h=3 m=16
